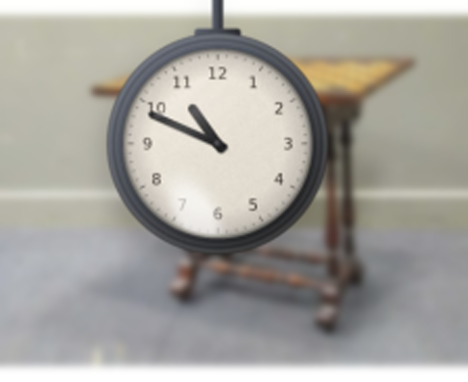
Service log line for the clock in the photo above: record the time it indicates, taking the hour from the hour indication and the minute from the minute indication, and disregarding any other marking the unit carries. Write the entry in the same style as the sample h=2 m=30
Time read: h=10 m=49
